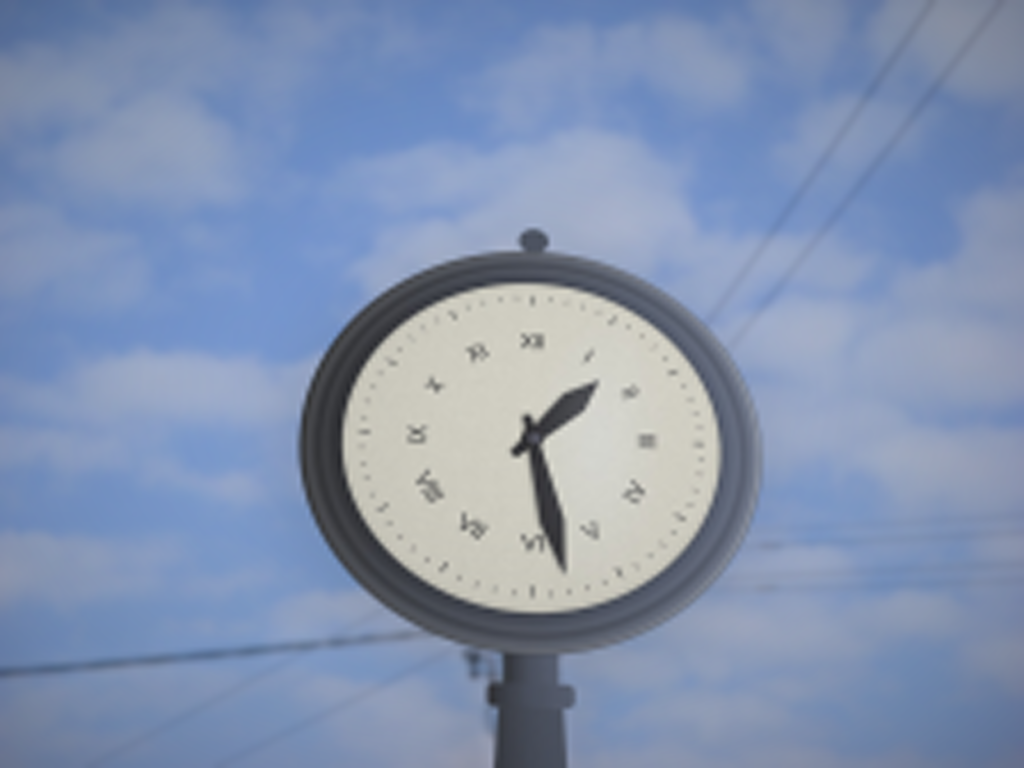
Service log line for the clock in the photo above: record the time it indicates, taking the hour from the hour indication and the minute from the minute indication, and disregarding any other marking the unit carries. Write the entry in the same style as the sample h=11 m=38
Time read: h=1 m=28
